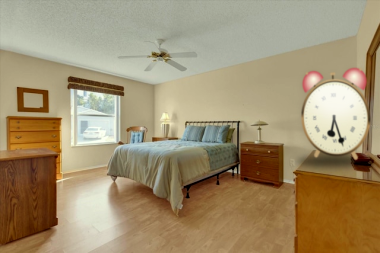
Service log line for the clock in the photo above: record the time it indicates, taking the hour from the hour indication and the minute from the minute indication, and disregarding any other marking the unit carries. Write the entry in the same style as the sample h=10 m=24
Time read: h=6 m=27
